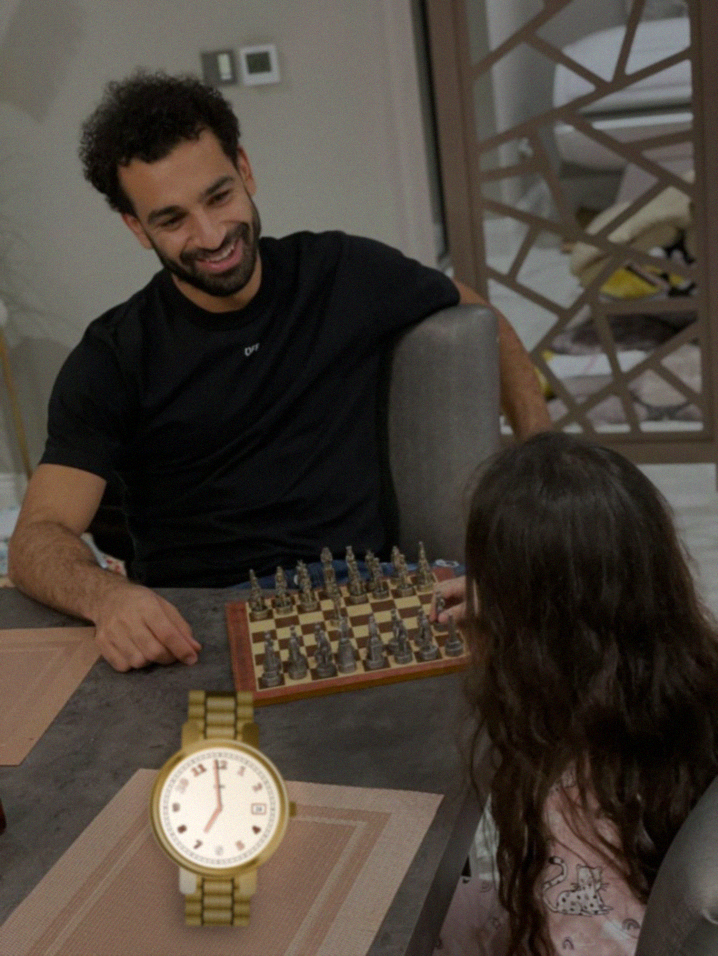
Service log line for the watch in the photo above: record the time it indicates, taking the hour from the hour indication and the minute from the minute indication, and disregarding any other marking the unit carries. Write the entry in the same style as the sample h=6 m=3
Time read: h=6 m=59
